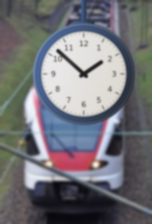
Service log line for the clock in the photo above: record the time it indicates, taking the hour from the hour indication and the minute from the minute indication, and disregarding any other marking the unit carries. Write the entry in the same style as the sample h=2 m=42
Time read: h=1 m=52
